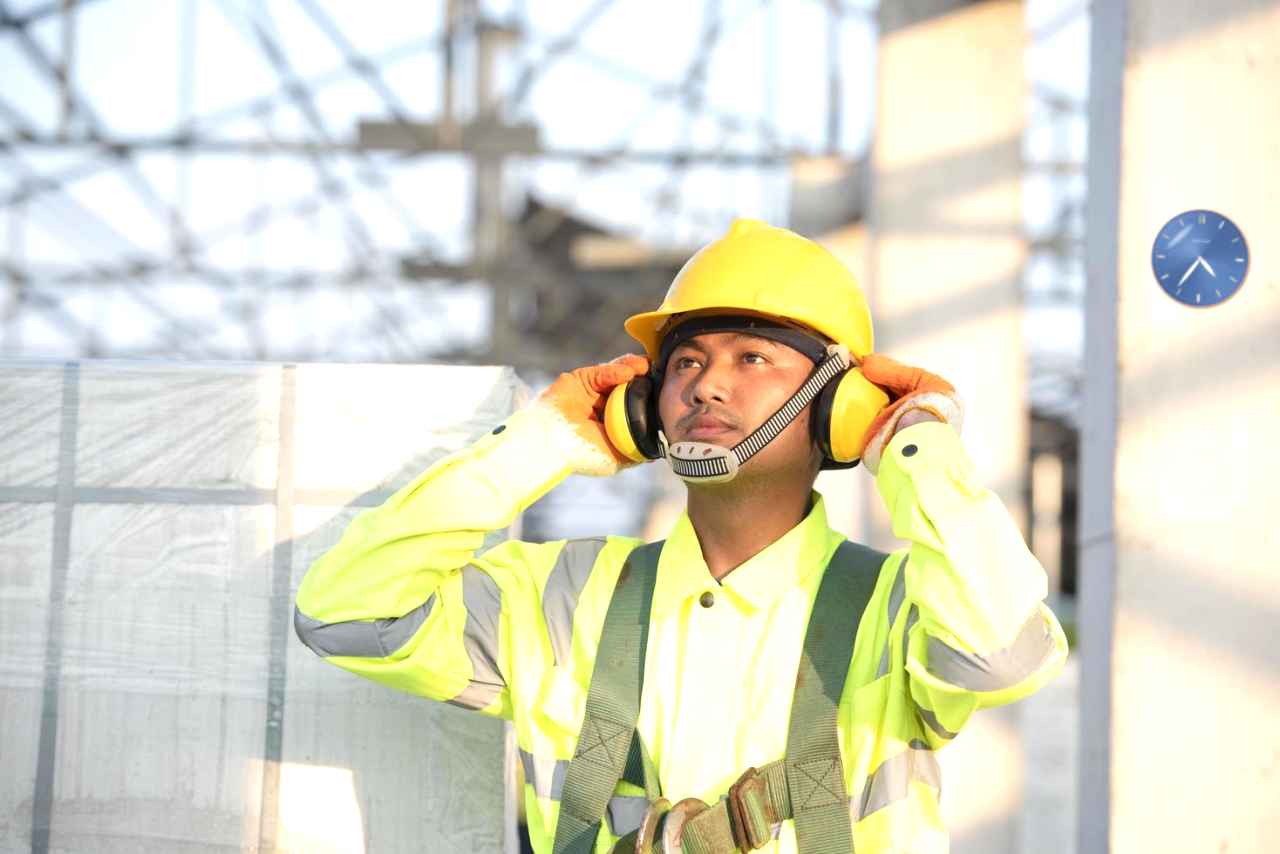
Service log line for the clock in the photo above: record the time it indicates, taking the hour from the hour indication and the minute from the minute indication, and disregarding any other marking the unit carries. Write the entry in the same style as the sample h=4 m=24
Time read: h=4 m=36
